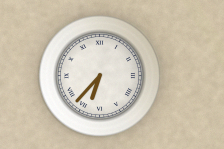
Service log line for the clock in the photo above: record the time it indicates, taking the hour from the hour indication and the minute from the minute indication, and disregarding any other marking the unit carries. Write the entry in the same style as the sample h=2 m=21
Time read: h=6 m=37
